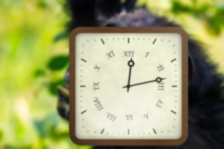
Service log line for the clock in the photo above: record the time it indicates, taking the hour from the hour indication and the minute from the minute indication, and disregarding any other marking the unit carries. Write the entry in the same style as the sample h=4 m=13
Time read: h=12 m=13
